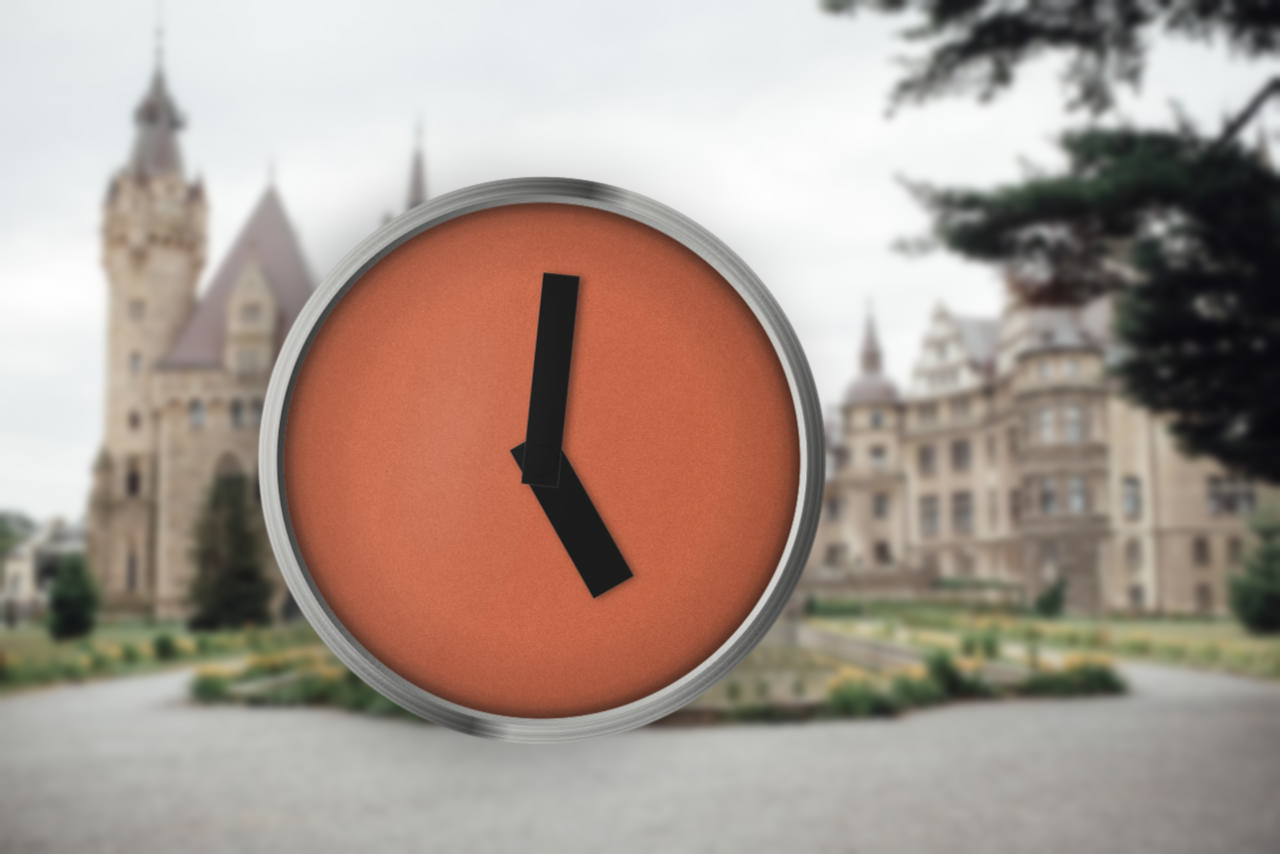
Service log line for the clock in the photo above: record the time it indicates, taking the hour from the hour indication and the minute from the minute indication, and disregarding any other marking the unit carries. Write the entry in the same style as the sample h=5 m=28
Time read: h=5 m=1
